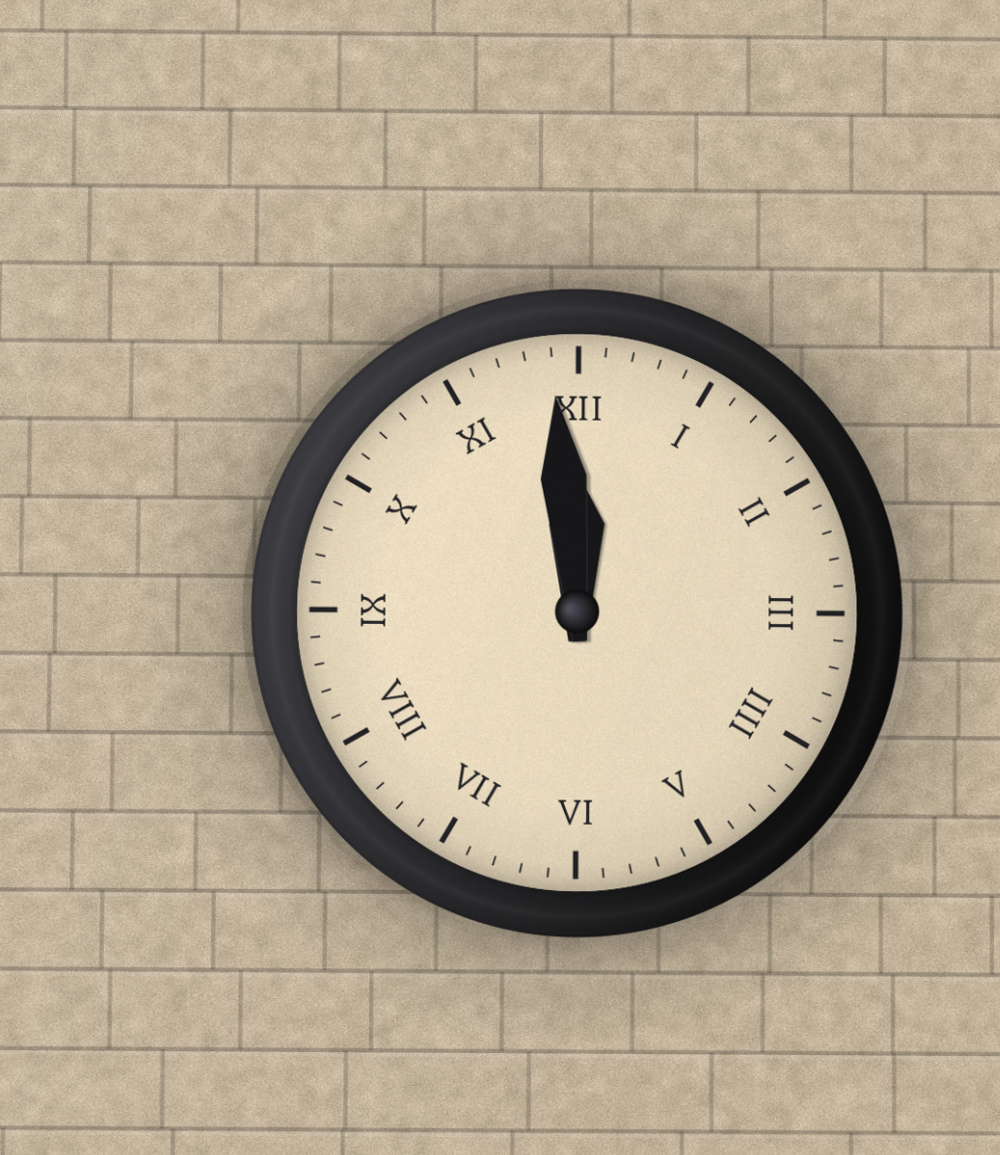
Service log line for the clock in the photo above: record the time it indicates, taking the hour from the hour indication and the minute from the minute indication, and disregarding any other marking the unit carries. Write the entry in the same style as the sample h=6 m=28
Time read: h=11 m=59
